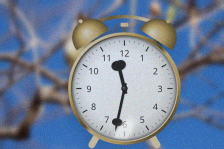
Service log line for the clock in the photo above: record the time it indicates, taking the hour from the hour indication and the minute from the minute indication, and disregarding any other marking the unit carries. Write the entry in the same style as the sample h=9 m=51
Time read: h=11 m=32
